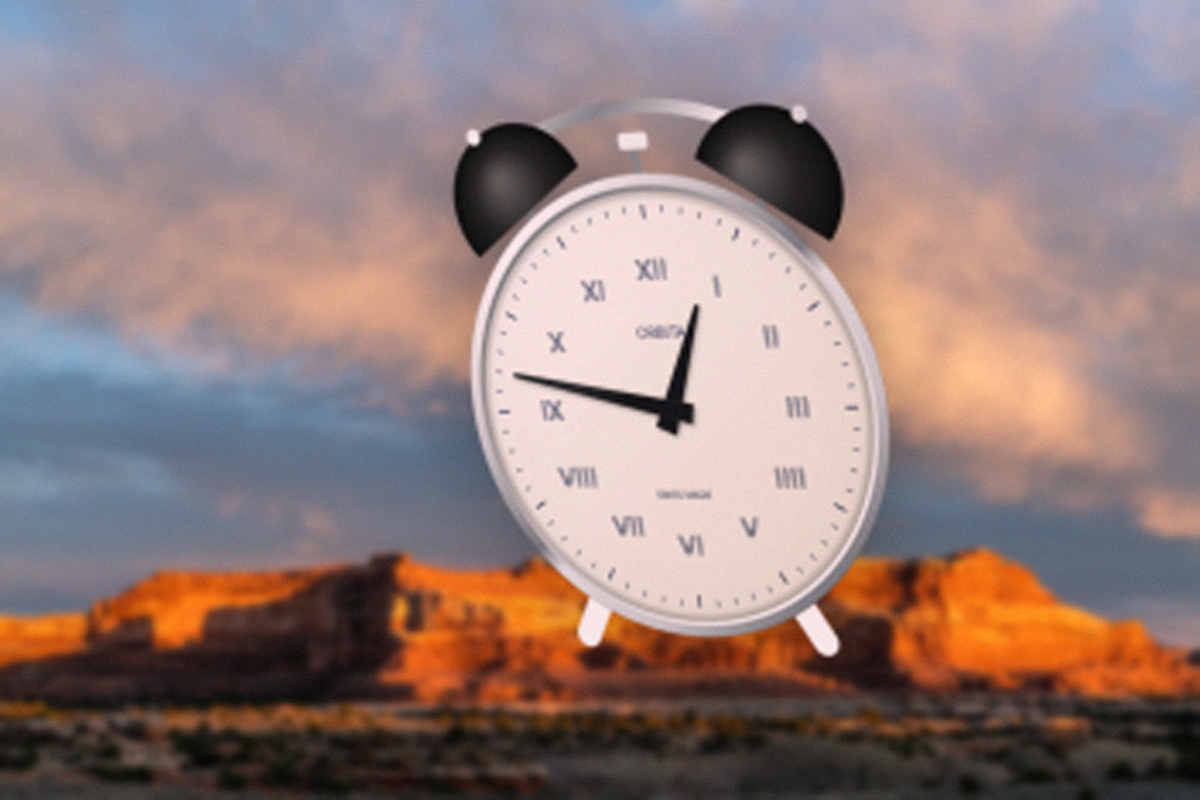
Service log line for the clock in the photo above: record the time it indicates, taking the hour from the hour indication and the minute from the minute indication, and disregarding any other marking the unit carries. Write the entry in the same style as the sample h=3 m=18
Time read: h=12 m=47
